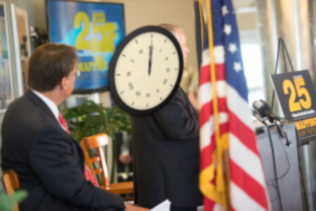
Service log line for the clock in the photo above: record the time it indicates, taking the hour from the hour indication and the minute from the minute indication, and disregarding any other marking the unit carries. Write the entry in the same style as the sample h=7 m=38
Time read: h=12 m=0
